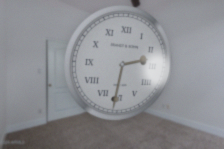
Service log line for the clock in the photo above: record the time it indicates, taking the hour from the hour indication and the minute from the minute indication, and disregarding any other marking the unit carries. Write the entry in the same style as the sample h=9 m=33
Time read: h=2 m=31
